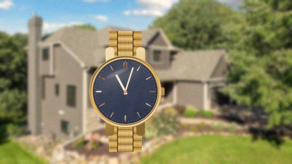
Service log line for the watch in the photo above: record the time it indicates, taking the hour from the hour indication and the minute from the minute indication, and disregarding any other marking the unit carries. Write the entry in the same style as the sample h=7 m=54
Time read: h=11 m=3
